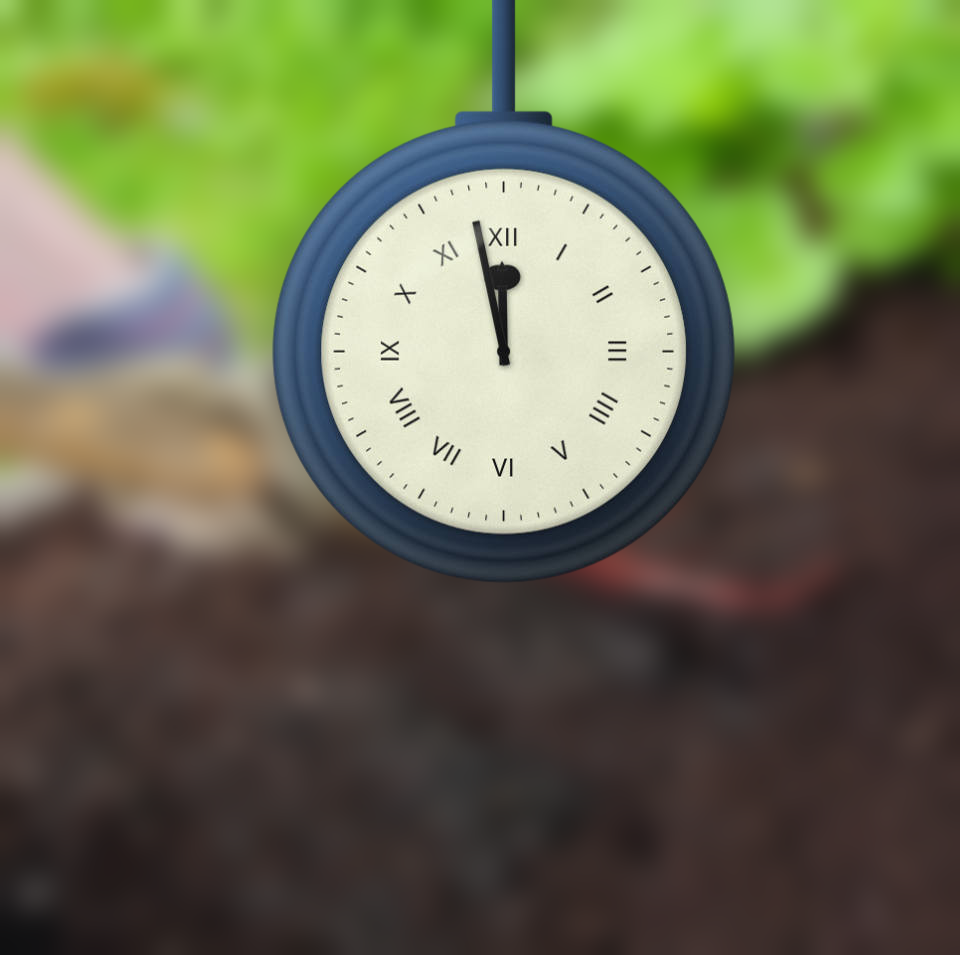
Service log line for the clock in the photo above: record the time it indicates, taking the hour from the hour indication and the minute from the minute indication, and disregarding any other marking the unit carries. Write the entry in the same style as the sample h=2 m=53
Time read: h=11 m=58
